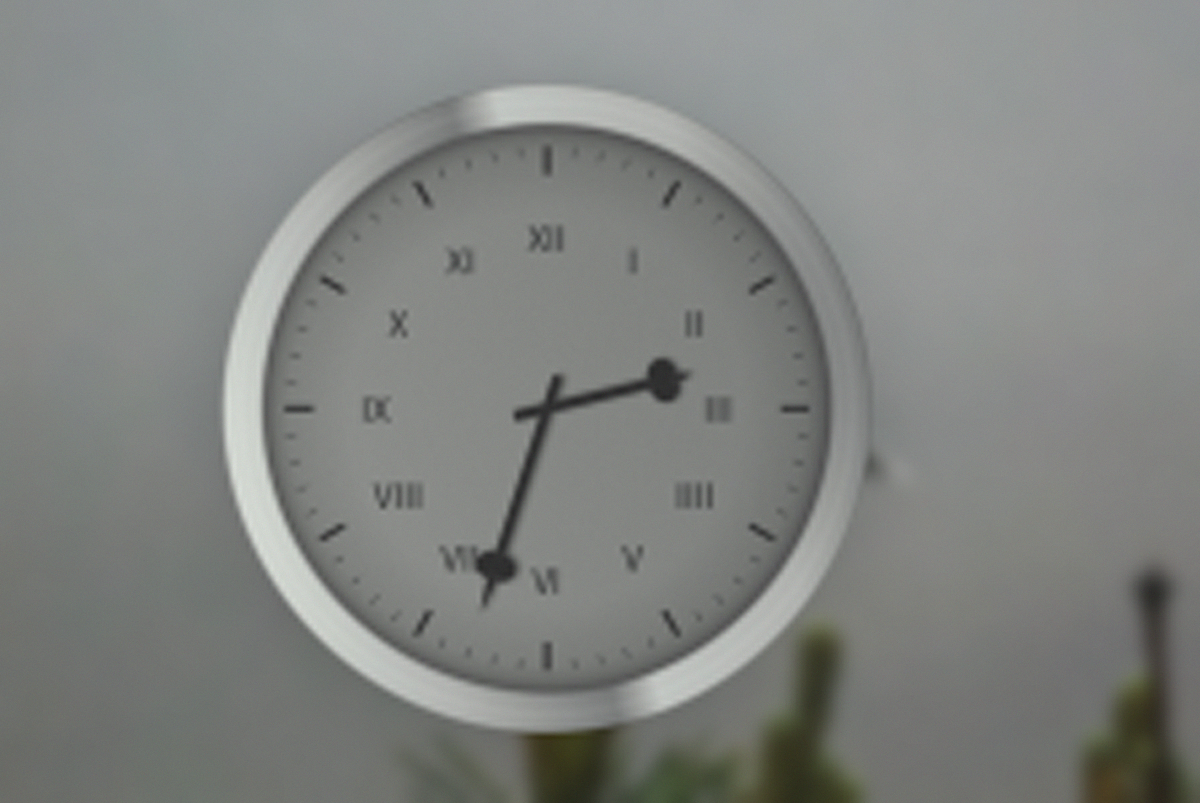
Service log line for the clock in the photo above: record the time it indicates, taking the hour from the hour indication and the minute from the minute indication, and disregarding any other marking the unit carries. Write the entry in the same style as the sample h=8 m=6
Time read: h=2 m=33
